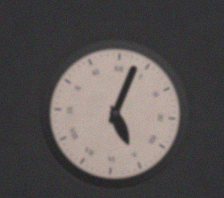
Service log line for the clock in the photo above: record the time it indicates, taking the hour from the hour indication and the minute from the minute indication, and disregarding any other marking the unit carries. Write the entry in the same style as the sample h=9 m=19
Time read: h=5 m=3
